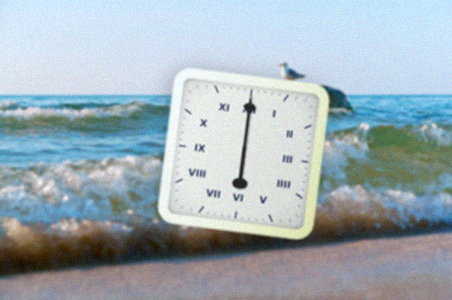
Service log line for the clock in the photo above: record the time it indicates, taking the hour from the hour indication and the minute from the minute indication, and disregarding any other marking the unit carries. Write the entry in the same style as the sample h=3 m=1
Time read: h=6 m=0
